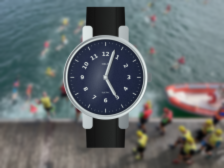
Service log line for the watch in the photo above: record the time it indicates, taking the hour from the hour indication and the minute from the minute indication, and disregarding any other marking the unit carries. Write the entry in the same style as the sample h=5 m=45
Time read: h=5 m=3
